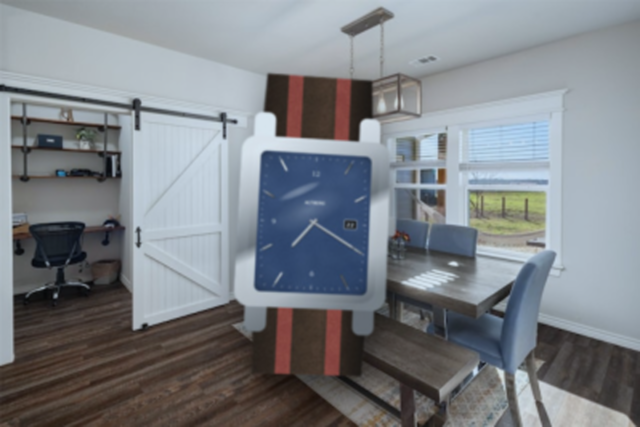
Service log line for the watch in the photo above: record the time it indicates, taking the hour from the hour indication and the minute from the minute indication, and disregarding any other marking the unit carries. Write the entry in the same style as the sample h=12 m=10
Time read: h=7 m=20
